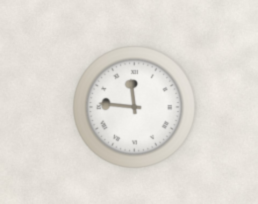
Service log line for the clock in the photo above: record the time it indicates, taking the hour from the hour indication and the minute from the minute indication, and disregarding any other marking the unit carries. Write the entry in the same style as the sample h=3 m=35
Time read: h=11 m=46
